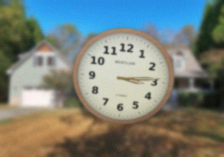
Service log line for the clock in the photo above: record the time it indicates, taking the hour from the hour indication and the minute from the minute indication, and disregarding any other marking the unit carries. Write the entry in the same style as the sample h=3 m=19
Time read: h=3 m=14
